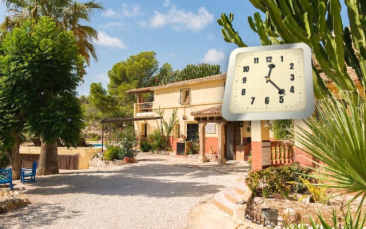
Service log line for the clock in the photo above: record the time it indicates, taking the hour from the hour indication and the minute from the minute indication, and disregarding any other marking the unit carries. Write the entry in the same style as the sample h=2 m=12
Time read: h=12 m=23
